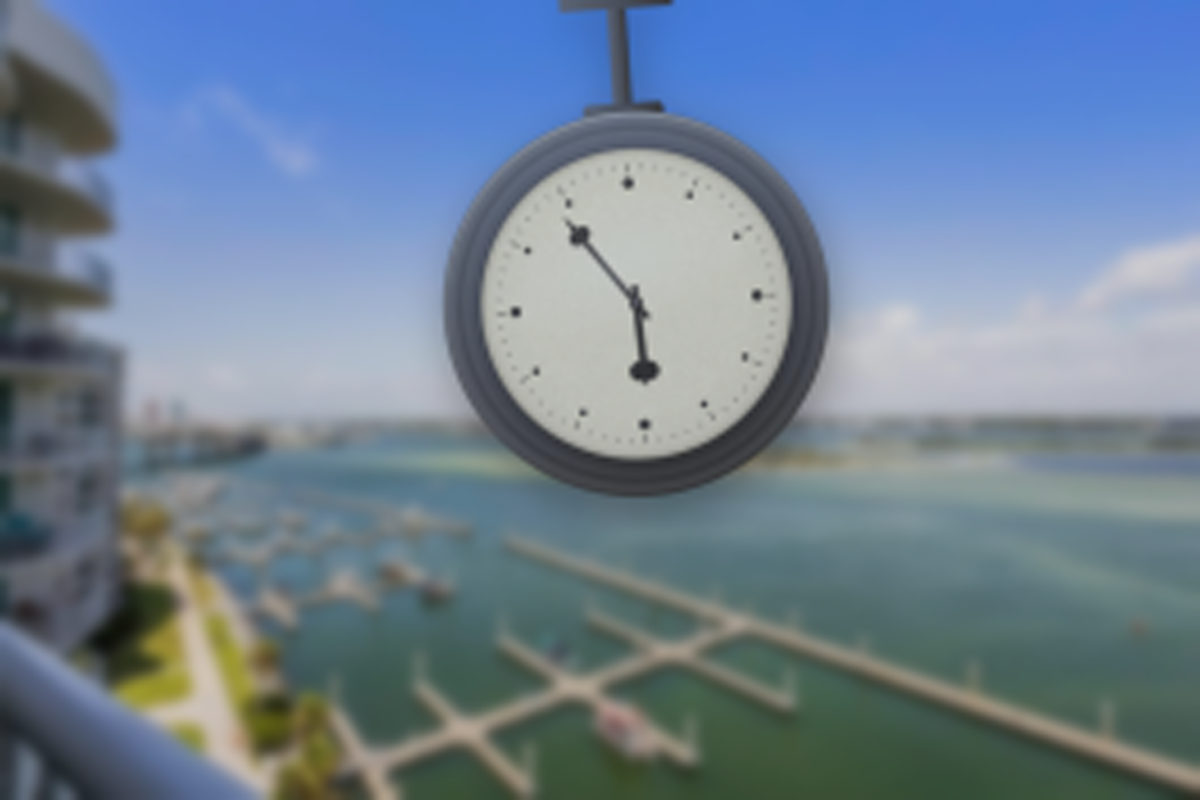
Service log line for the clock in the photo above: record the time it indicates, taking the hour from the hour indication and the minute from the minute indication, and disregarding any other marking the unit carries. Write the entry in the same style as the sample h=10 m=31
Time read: h=5 m=54
